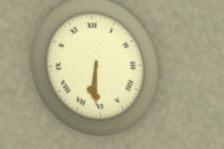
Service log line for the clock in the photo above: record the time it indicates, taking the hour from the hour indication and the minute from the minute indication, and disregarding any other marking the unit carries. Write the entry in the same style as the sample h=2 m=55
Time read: h=6 m=31
